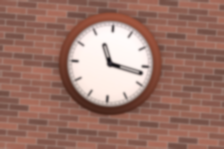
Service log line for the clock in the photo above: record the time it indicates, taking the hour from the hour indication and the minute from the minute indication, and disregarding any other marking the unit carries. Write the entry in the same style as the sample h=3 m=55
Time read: h=11 m=17
